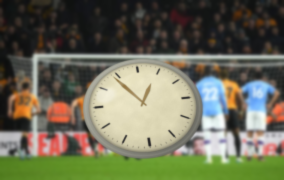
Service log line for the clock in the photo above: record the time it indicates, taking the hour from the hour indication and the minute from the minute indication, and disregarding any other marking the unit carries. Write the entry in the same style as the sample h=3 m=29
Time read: h=12 m=54
